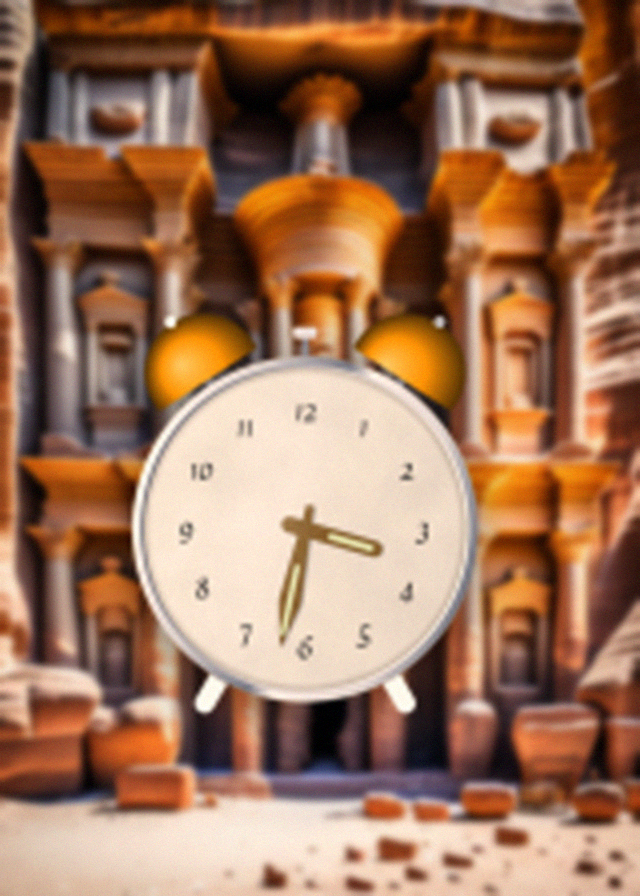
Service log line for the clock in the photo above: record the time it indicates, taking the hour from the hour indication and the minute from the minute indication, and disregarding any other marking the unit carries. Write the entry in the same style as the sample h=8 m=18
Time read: h=3 m=32
